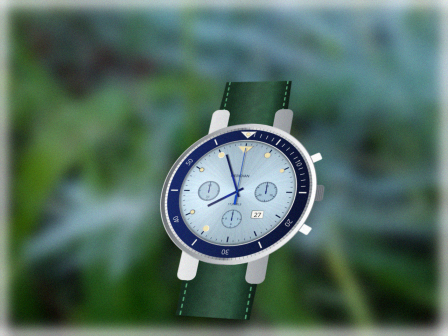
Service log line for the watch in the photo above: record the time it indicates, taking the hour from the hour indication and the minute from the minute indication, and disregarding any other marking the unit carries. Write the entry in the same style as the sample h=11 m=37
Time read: h=7 m=56
